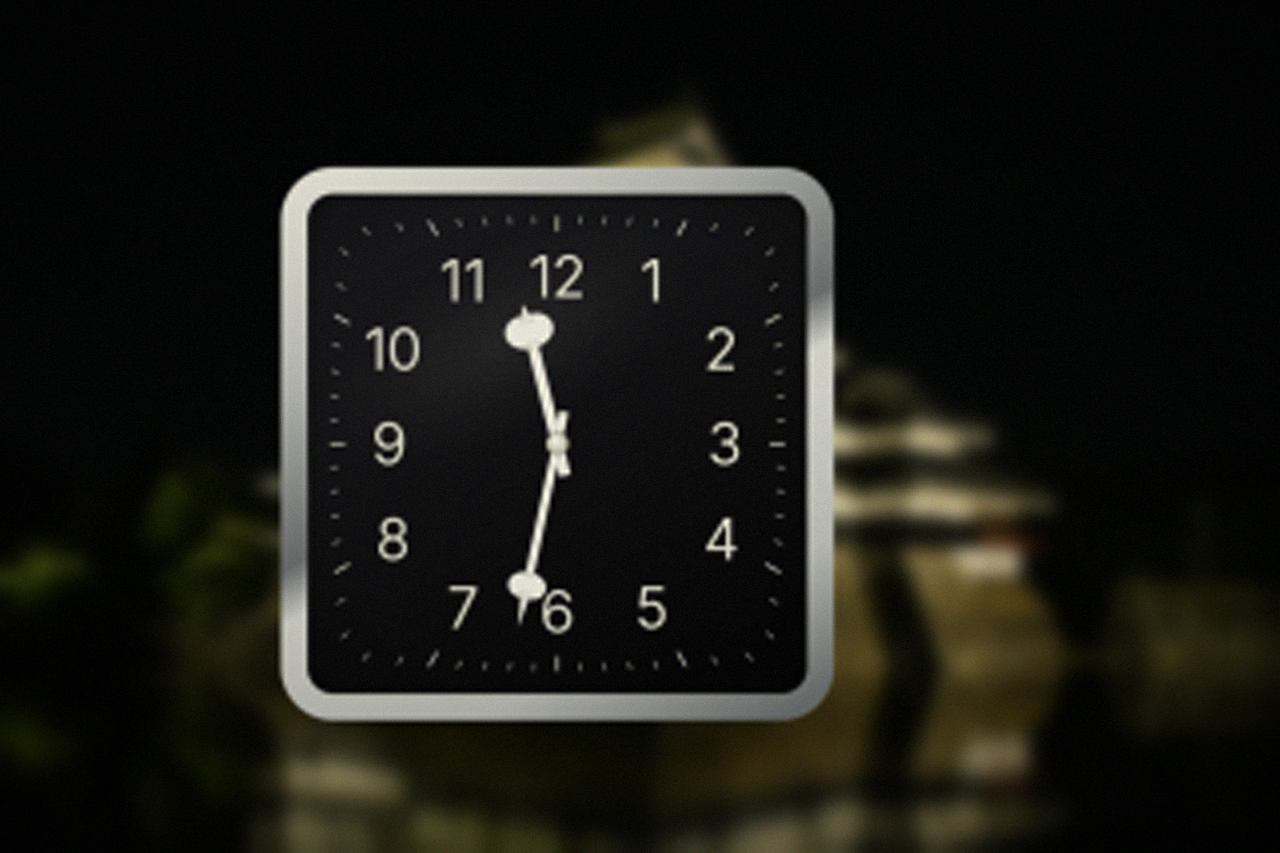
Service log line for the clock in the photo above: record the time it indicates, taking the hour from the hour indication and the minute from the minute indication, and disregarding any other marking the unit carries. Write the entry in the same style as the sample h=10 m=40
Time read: h=11 m=32
